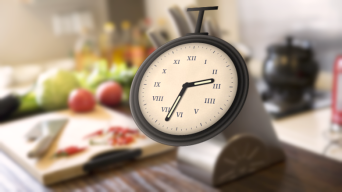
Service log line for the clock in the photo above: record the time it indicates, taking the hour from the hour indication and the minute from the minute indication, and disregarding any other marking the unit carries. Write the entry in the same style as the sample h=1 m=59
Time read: h=2 m=33
